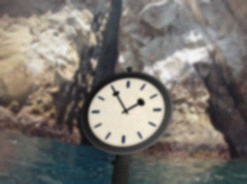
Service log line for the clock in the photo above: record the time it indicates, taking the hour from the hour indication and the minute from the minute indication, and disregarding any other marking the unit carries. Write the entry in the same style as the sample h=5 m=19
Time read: h=1 m=55
